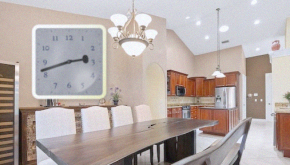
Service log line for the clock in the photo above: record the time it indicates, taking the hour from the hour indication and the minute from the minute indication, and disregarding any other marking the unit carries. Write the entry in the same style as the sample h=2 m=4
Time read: h=2 m=42
